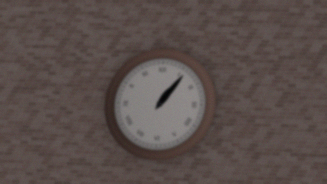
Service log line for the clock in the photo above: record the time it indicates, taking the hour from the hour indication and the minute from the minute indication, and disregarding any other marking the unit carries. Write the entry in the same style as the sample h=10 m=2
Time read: h=1 m=6
